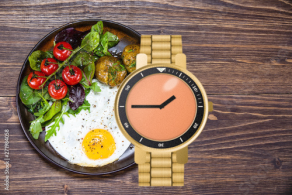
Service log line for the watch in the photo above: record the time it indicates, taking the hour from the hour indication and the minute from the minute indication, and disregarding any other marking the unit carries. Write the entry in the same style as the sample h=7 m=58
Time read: h=1 m=45
